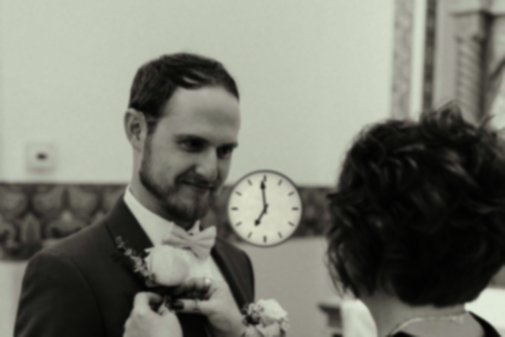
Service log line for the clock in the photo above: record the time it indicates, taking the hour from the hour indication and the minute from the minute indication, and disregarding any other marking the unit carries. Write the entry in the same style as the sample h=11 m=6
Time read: h=6 m=59
